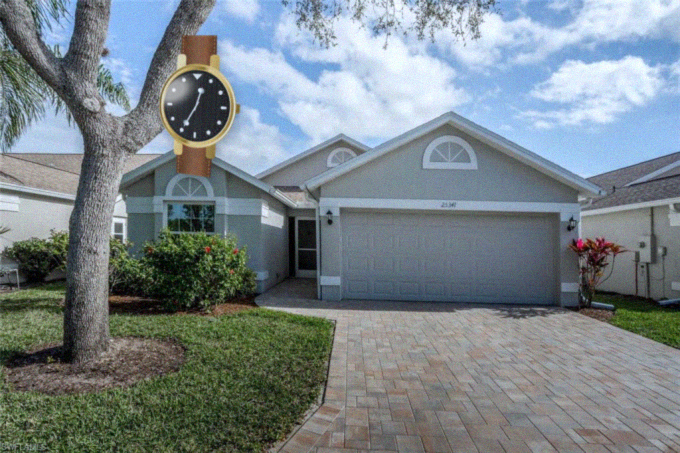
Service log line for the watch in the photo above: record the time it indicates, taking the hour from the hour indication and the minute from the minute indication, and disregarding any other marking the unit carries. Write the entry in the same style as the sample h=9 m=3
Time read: h=12 m=35
